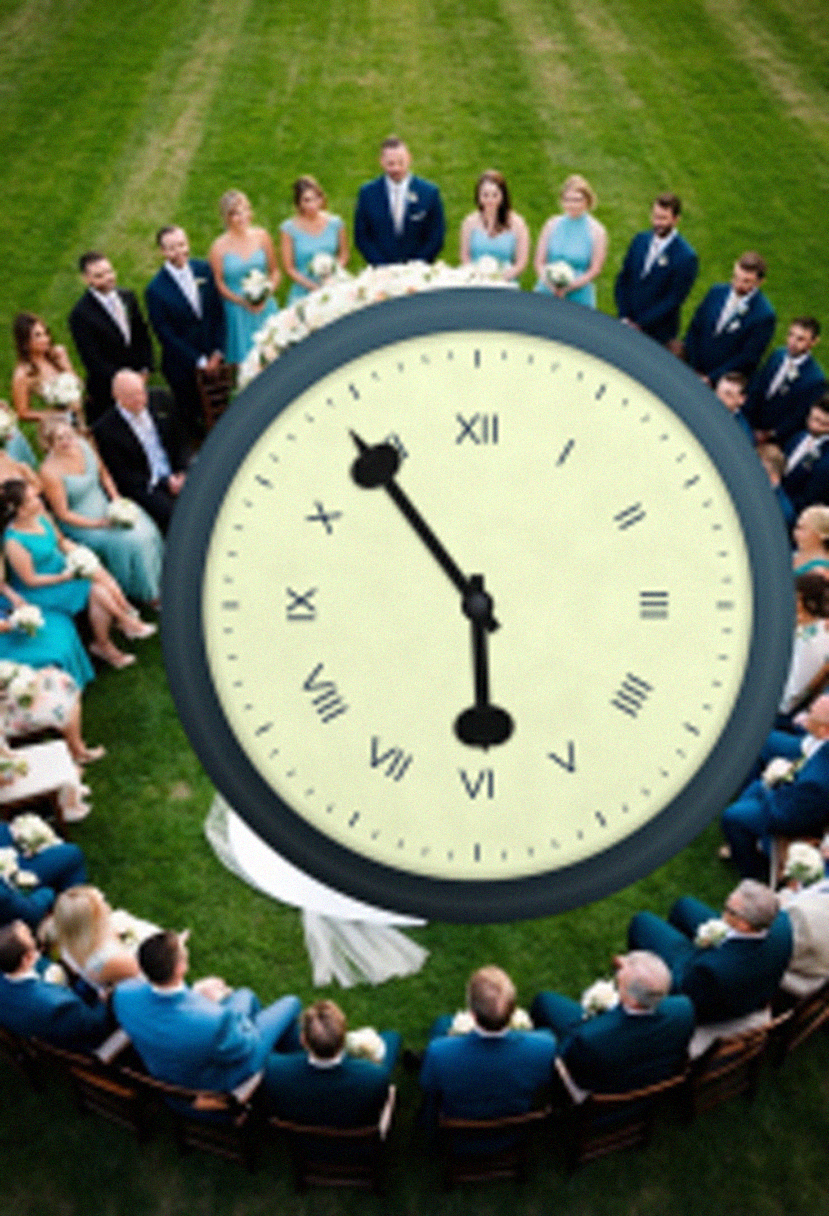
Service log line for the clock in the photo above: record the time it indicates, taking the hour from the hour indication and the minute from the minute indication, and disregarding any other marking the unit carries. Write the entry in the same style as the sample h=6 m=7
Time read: h=5 m=54
